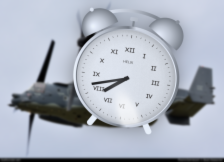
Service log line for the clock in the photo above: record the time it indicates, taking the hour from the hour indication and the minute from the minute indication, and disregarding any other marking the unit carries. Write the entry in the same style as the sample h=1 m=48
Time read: h=7 m=42
